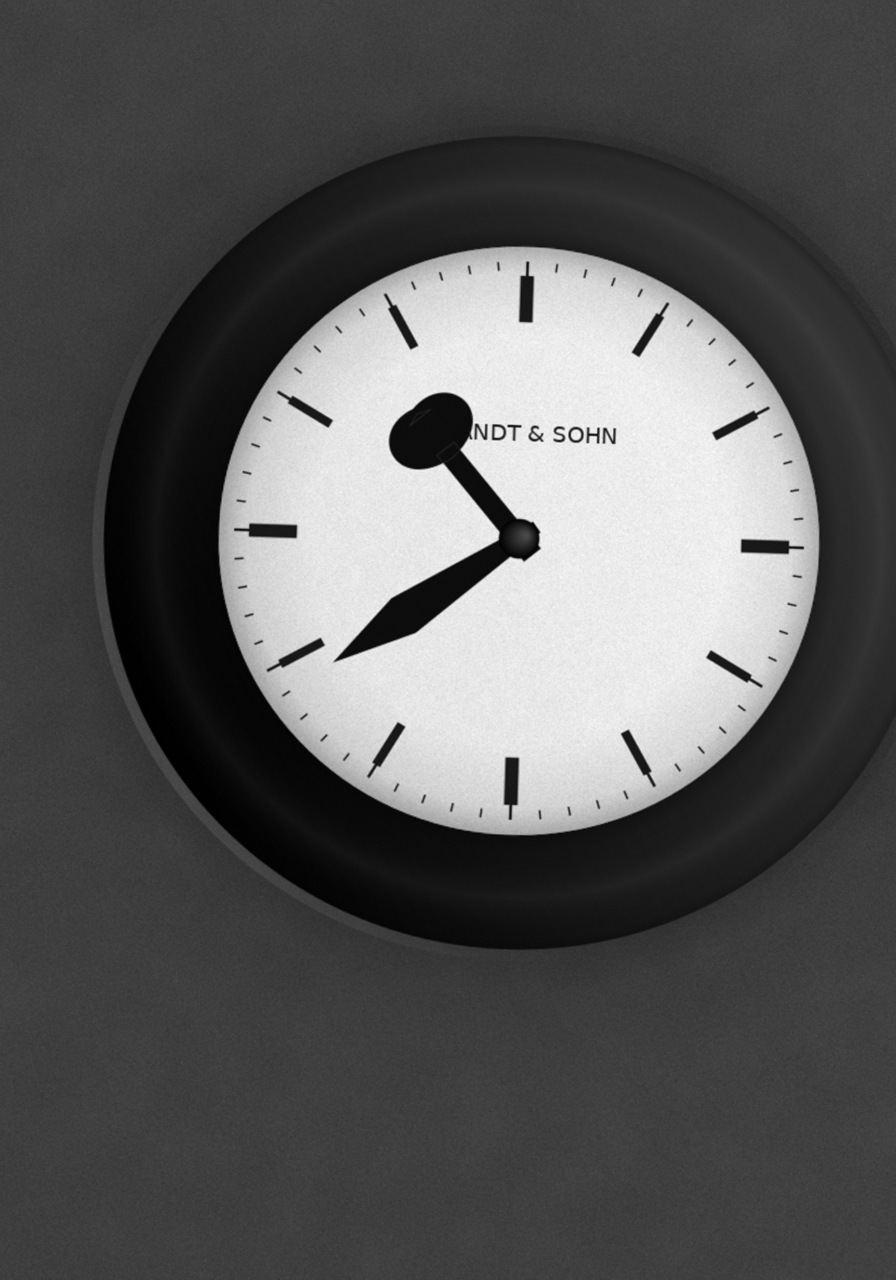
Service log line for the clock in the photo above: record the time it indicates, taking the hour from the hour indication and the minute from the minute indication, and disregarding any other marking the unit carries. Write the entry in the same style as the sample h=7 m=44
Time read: h=10 m=39
